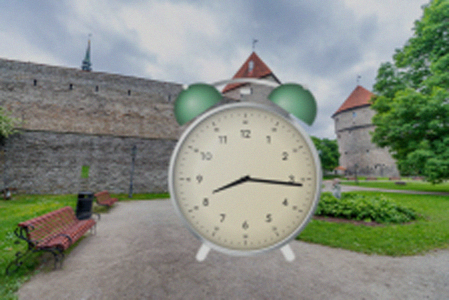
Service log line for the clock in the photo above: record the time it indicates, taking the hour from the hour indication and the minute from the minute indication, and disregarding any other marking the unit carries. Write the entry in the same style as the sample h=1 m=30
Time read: h=8 m=16
